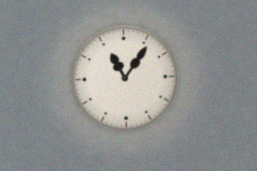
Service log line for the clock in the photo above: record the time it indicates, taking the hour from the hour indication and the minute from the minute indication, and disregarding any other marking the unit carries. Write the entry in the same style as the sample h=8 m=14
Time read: h=11 m=6
